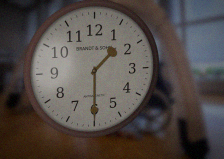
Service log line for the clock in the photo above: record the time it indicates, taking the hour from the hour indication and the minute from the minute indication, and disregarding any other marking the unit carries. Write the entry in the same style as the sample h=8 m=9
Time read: h=1 m=30
